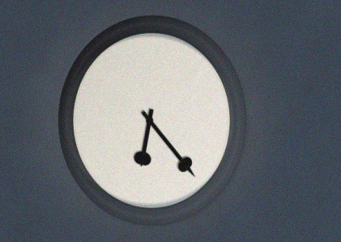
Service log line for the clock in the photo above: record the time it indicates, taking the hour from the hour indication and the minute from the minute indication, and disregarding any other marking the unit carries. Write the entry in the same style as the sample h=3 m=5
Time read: h=6 m=23
